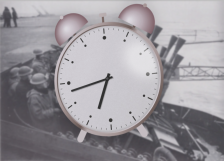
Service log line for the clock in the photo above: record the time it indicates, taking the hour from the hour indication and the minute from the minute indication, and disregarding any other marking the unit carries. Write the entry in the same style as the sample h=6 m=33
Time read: h=6 m=43
